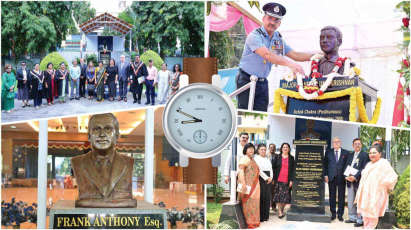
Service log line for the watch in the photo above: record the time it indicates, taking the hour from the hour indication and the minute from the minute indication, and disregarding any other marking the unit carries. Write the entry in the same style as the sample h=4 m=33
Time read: h=8 m=49
